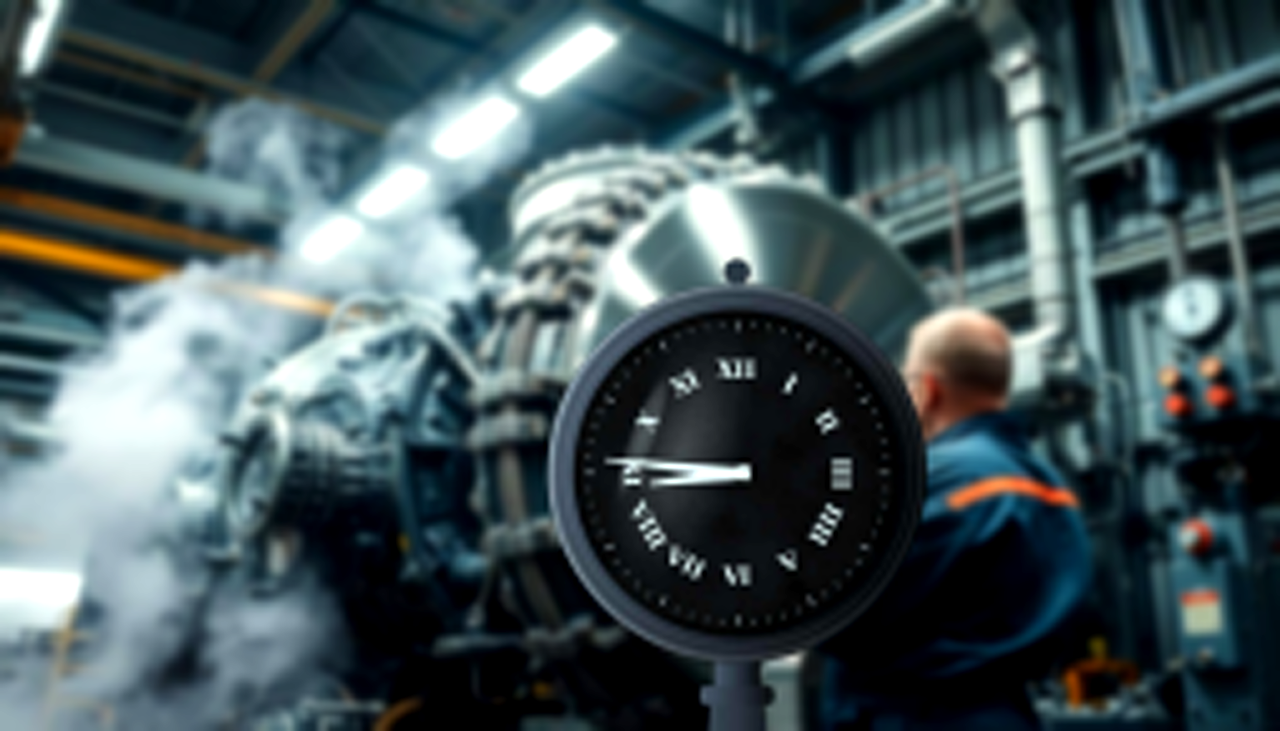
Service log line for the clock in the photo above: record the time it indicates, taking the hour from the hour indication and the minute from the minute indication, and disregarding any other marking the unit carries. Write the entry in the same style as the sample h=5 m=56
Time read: h=8 m=46
